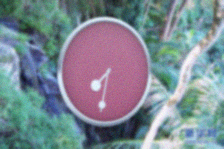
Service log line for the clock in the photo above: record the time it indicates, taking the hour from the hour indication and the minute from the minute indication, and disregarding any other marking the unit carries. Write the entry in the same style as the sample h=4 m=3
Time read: h=7 m=32
